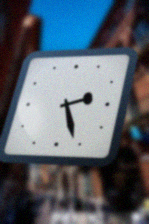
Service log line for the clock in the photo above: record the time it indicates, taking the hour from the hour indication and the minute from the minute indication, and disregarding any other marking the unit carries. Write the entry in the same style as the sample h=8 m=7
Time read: h=2 m=26
